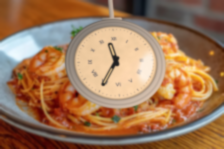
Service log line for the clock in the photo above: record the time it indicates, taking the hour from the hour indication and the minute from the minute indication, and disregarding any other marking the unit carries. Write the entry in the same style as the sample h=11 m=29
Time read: h=11 m=35
